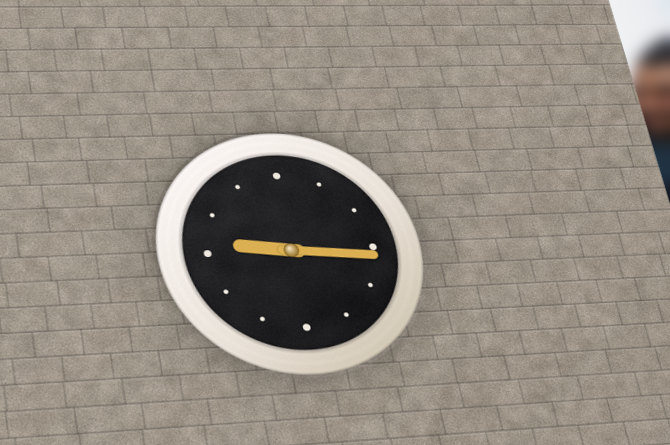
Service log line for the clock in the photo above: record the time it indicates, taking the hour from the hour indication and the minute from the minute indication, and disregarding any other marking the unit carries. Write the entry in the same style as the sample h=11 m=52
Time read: h=9 m=16
